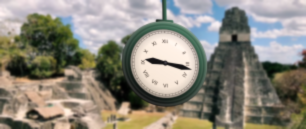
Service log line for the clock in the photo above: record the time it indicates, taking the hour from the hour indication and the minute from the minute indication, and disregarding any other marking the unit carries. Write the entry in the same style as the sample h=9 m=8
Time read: h=9 m=17
